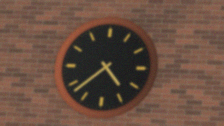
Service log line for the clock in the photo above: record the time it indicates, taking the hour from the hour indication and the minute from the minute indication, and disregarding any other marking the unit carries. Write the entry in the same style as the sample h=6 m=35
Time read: h=4 m=38
